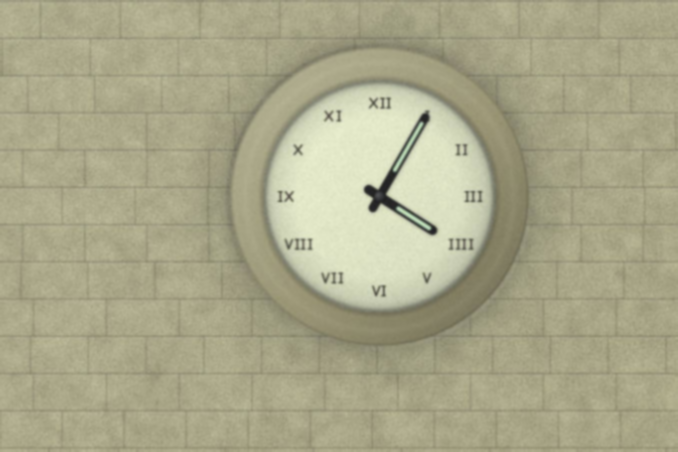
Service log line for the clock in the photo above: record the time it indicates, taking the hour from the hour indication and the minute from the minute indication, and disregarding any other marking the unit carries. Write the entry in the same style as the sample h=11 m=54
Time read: h=4 m=5
